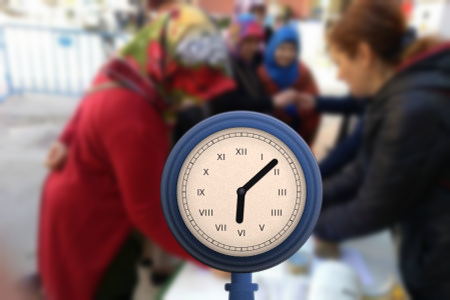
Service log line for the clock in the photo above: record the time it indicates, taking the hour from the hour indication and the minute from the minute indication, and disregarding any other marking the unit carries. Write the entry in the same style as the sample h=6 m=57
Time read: h=6 m=8
